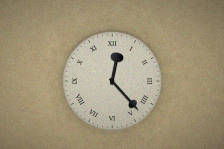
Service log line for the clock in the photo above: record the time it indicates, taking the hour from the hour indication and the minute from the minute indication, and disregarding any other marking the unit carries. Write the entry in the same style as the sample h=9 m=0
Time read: h=12 m=23
